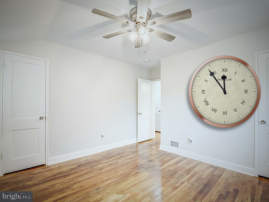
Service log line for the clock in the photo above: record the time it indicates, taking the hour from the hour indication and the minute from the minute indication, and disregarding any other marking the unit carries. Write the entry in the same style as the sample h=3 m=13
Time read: h=11 m=54
